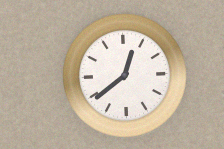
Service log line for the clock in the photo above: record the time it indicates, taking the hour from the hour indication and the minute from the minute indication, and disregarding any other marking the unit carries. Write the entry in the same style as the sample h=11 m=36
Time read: h=12 m=39
